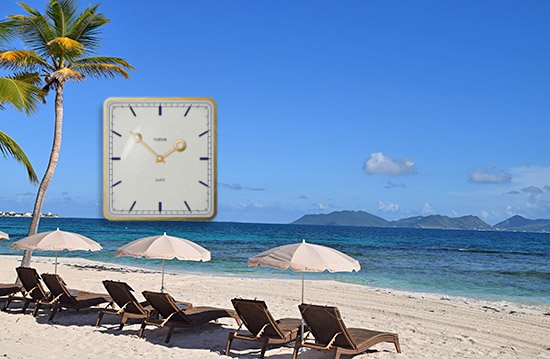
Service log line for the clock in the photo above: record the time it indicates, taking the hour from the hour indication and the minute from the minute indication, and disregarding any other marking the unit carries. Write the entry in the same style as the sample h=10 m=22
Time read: h=1 m=52
